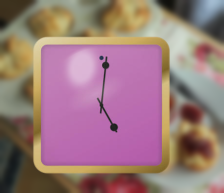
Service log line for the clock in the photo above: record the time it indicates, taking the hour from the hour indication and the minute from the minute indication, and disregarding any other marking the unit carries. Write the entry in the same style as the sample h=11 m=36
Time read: h=5 m=1
